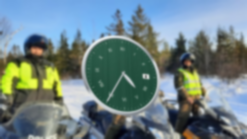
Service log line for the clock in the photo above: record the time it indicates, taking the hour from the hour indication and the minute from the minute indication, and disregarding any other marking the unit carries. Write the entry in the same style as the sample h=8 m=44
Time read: h=4 m=35
